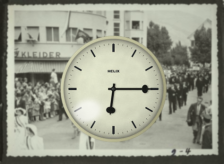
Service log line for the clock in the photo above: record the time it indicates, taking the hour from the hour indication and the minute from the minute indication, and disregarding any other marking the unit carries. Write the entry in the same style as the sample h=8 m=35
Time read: h=6 m=15
